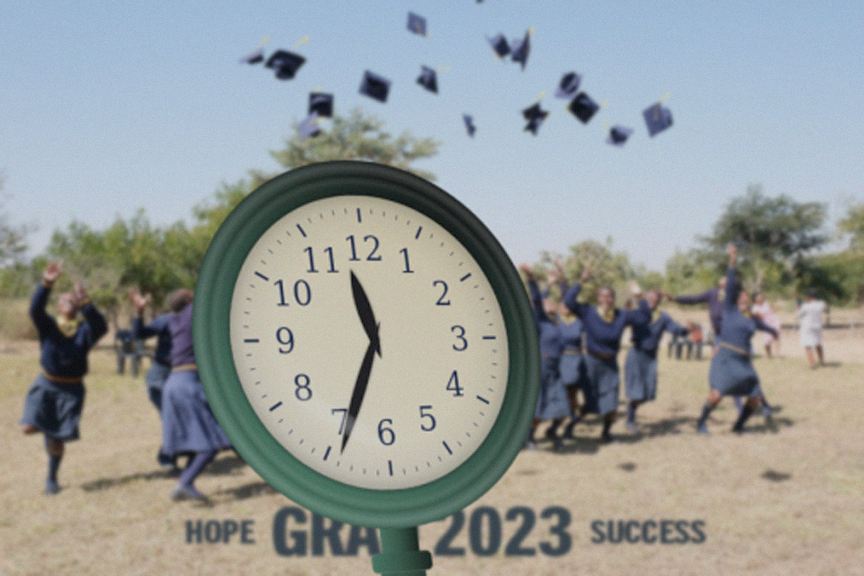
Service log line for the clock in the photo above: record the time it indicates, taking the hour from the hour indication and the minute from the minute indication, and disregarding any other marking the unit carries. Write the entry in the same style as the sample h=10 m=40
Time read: h=11 m=34
